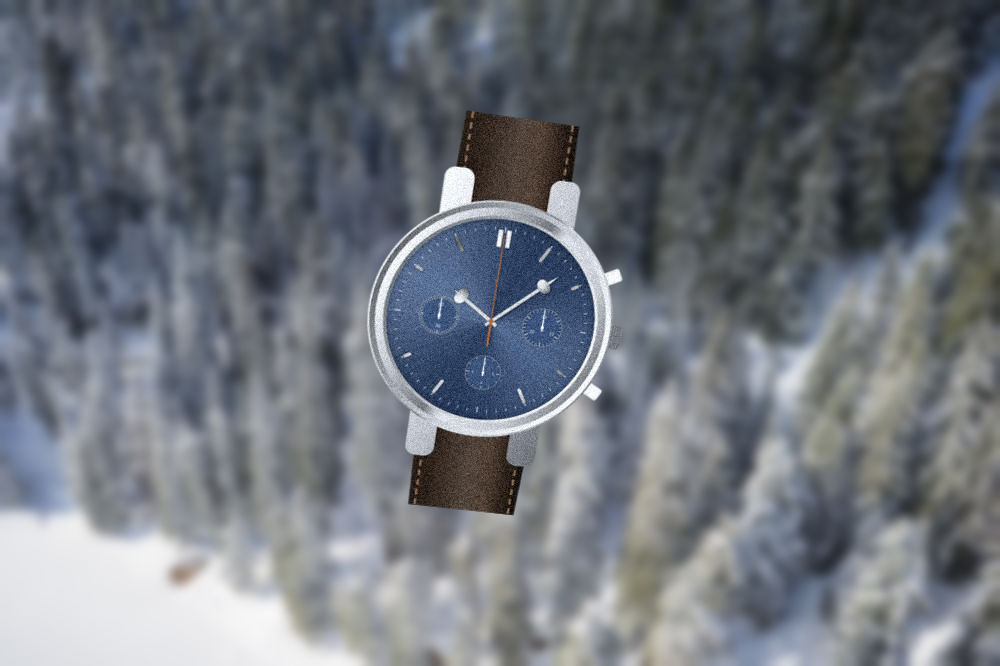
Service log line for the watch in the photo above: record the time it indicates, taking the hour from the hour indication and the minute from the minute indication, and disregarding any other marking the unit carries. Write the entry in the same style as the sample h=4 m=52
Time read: h=10 m=8
